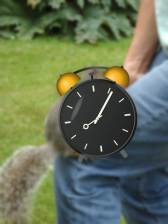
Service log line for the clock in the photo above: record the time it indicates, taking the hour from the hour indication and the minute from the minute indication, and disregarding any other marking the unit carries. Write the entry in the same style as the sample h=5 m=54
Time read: h=8 m=6
